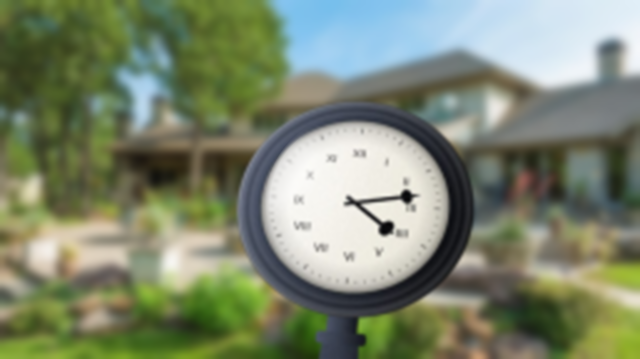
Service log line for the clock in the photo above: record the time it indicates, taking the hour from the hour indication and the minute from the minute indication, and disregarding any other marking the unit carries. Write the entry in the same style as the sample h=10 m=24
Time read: h=4 m=13
